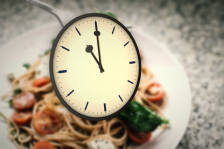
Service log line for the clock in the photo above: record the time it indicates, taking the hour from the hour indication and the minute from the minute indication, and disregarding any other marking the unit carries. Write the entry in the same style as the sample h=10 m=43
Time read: h=11 m=0
